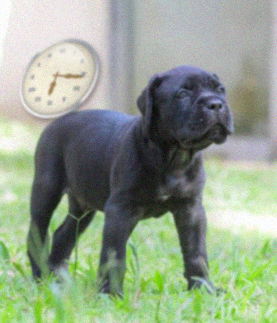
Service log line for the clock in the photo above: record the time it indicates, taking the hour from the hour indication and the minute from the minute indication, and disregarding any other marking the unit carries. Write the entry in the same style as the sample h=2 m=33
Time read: h=6 m=16
